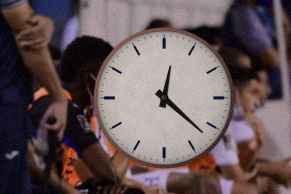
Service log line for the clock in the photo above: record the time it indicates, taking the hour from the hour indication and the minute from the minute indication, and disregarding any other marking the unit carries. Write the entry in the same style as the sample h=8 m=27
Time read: h=12 m=22
